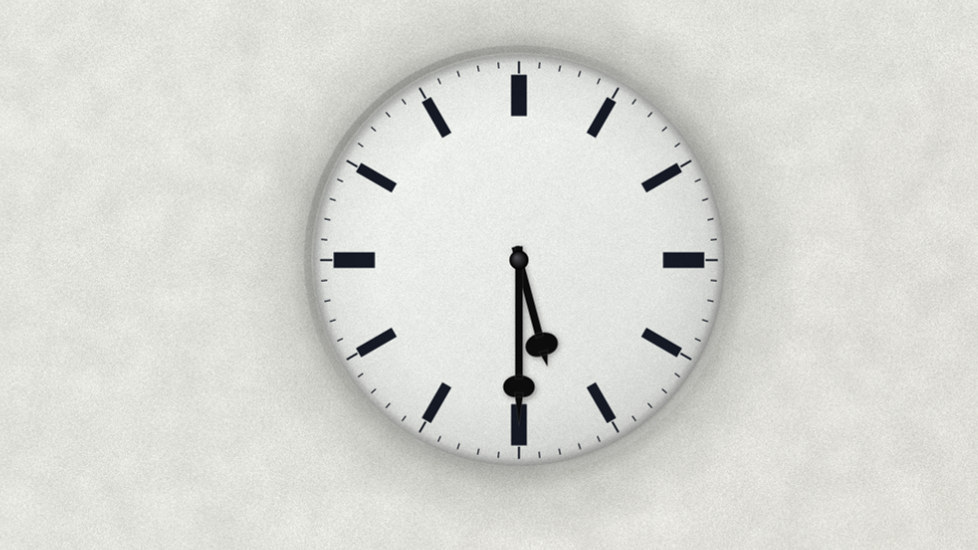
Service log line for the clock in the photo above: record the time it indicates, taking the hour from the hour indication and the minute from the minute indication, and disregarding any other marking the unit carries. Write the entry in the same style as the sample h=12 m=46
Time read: h=5 m=30
